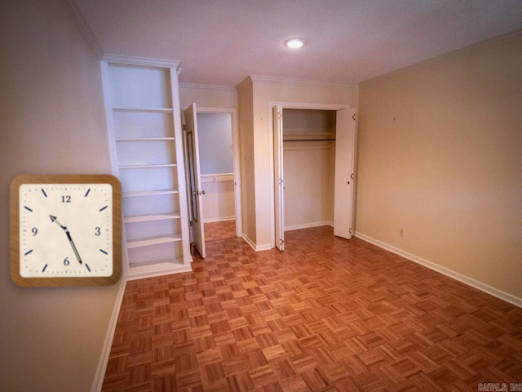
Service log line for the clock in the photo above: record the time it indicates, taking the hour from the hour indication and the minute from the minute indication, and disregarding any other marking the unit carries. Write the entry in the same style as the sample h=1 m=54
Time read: h=10 m=26
